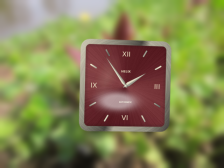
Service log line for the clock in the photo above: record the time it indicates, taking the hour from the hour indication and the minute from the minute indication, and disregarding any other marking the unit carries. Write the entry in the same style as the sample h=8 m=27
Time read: h=1 m=54
